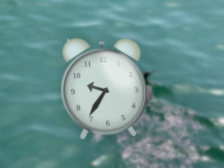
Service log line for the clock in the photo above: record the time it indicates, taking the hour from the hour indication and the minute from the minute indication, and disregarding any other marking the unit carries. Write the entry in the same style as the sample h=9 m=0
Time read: h=9 m=36
